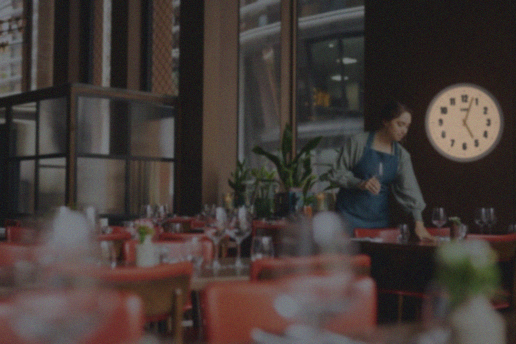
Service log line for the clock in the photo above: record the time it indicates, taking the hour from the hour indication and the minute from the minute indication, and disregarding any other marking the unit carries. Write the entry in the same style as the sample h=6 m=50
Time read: h=5 m=3
